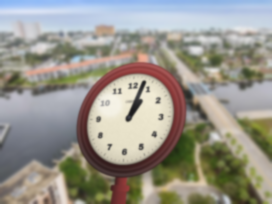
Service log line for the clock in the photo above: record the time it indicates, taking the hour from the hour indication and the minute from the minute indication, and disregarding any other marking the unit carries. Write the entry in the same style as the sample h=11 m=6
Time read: h=1 m=3
